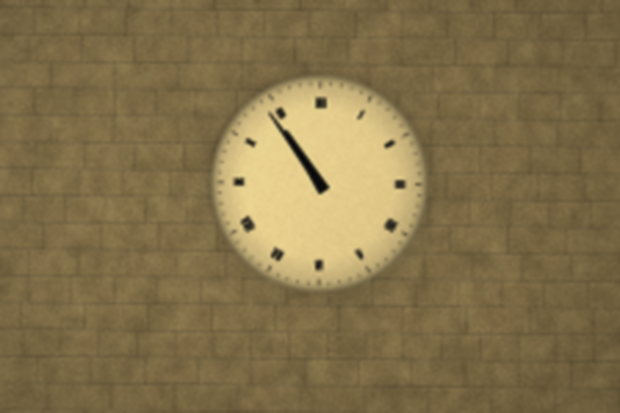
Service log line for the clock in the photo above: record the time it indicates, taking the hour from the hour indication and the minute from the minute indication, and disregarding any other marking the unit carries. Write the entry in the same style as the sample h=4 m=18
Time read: h=10 m=54
